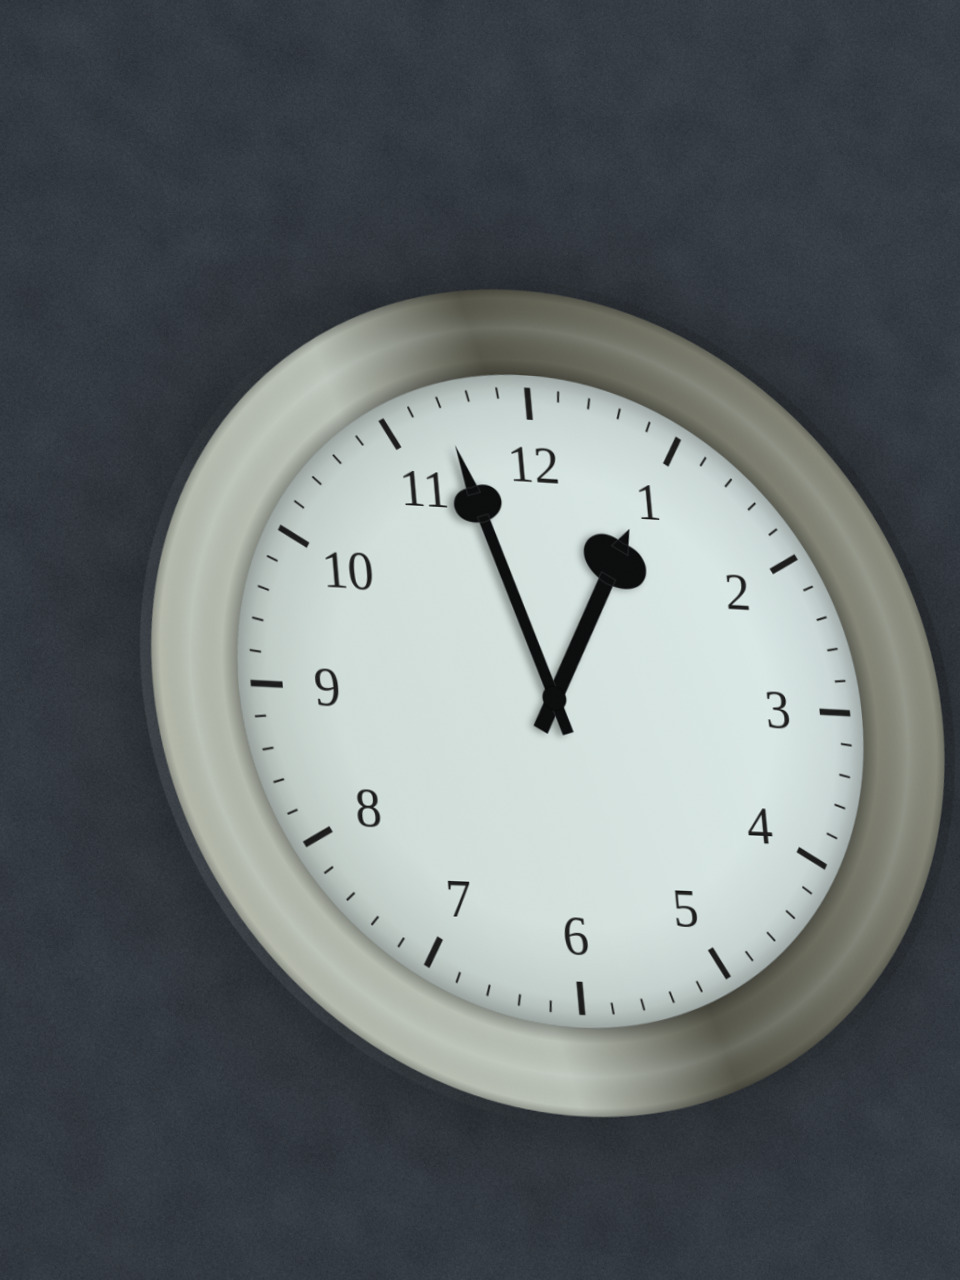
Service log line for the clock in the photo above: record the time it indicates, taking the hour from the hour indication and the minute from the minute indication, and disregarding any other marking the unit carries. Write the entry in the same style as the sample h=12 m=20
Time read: h=12 m=57
